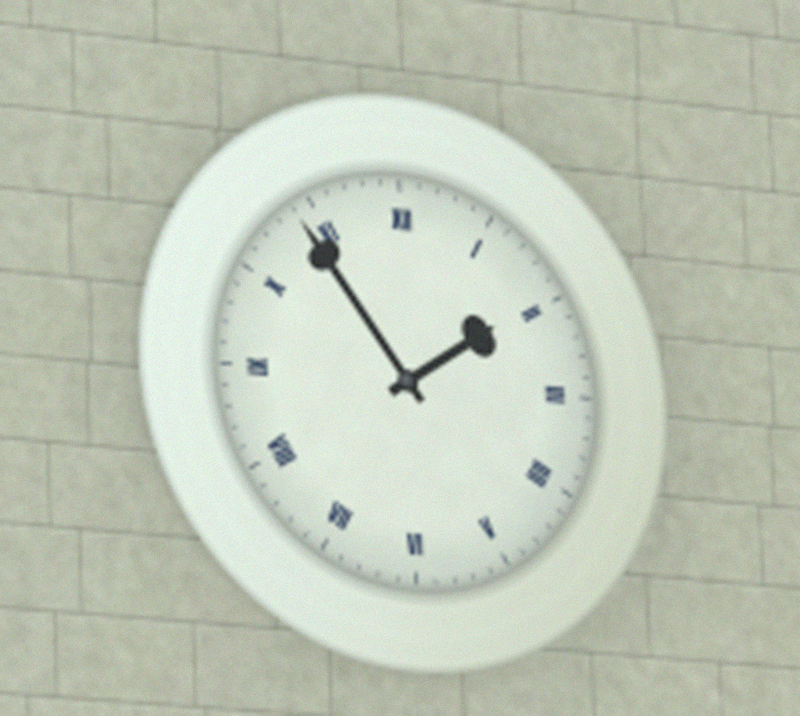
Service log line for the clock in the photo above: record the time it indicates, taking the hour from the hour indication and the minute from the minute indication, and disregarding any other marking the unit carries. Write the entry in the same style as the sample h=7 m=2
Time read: h=1 m=54
